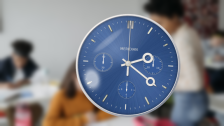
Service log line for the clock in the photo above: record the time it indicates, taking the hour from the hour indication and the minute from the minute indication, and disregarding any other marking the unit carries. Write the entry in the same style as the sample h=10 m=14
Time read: h=2 m=21
